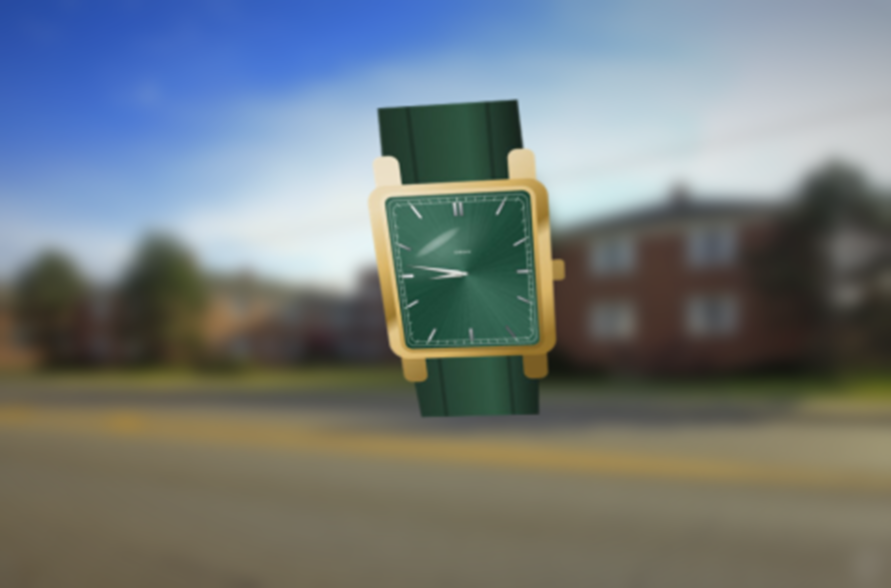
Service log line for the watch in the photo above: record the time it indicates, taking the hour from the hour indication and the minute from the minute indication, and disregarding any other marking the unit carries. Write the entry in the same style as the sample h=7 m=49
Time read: h=8 m=47
